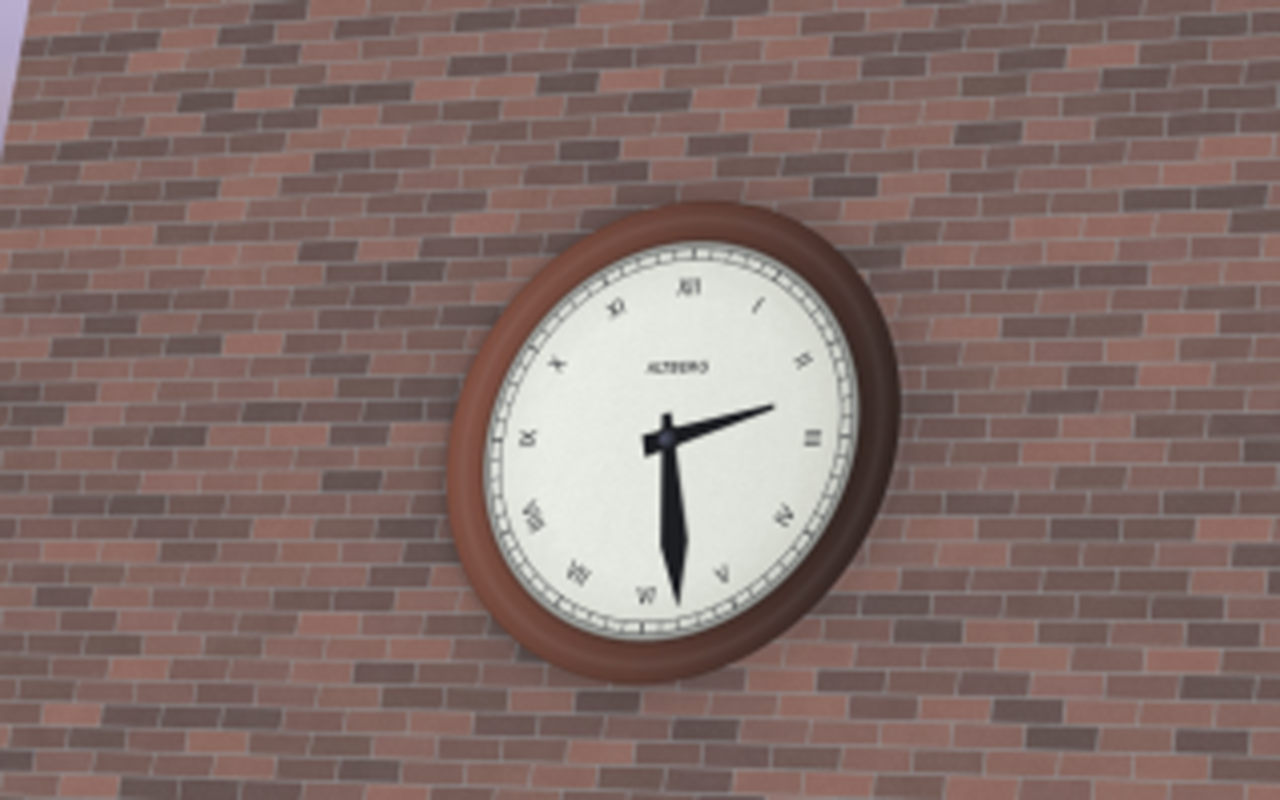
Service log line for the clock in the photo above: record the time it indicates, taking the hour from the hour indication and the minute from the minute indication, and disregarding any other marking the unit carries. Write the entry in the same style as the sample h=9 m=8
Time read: h=2 m=28
